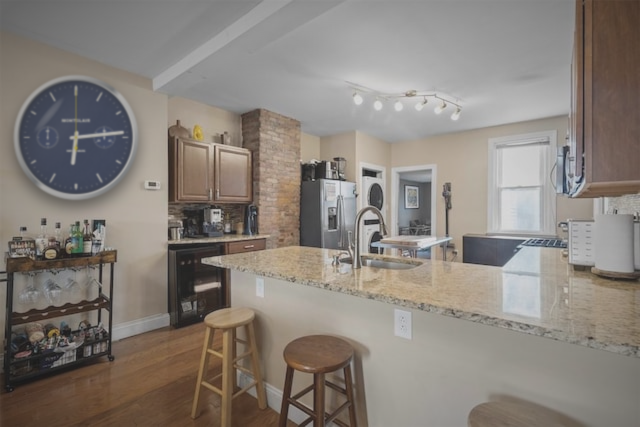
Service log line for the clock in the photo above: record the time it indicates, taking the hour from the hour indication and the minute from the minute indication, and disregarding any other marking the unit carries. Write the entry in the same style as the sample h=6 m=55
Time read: h=6 m=14
